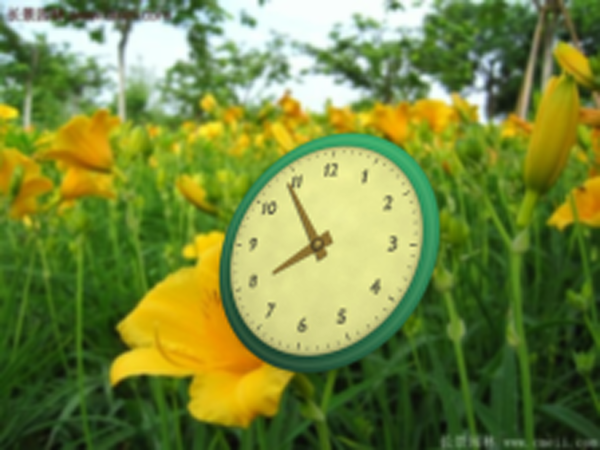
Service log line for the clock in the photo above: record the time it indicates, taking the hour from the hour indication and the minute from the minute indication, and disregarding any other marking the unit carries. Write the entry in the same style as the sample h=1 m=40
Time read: h=7 m=54
